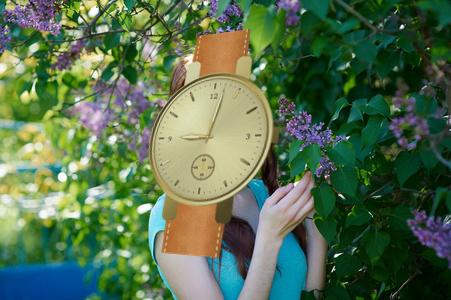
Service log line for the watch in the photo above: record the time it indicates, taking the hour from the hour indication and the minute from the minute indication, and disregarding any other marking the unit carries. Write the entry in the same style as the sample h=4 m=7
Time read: h=9 m=2
